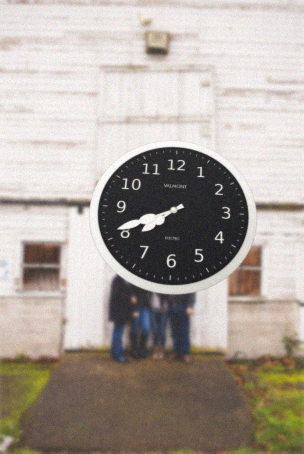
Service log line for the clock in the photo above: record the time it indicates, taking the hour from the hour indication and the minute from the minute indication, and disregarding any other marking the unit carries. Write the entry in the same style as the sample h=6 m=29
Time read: h=7 m=41
